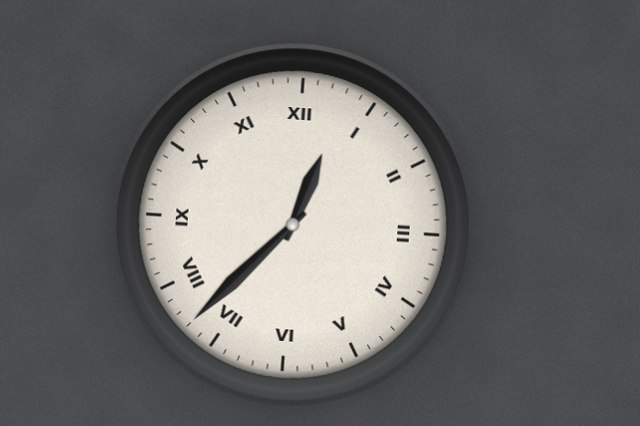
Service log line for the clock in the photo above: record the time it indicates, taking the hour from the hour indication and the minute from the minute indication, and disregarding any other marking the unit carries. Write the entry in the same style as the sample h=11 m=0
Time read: h=12 m=37
